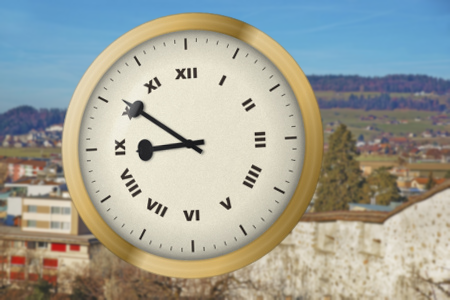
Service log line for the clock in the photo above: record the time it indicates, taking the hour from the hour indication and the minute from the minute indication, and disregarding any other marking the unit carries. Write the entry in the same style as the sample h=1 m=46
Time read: h=8 m=51
